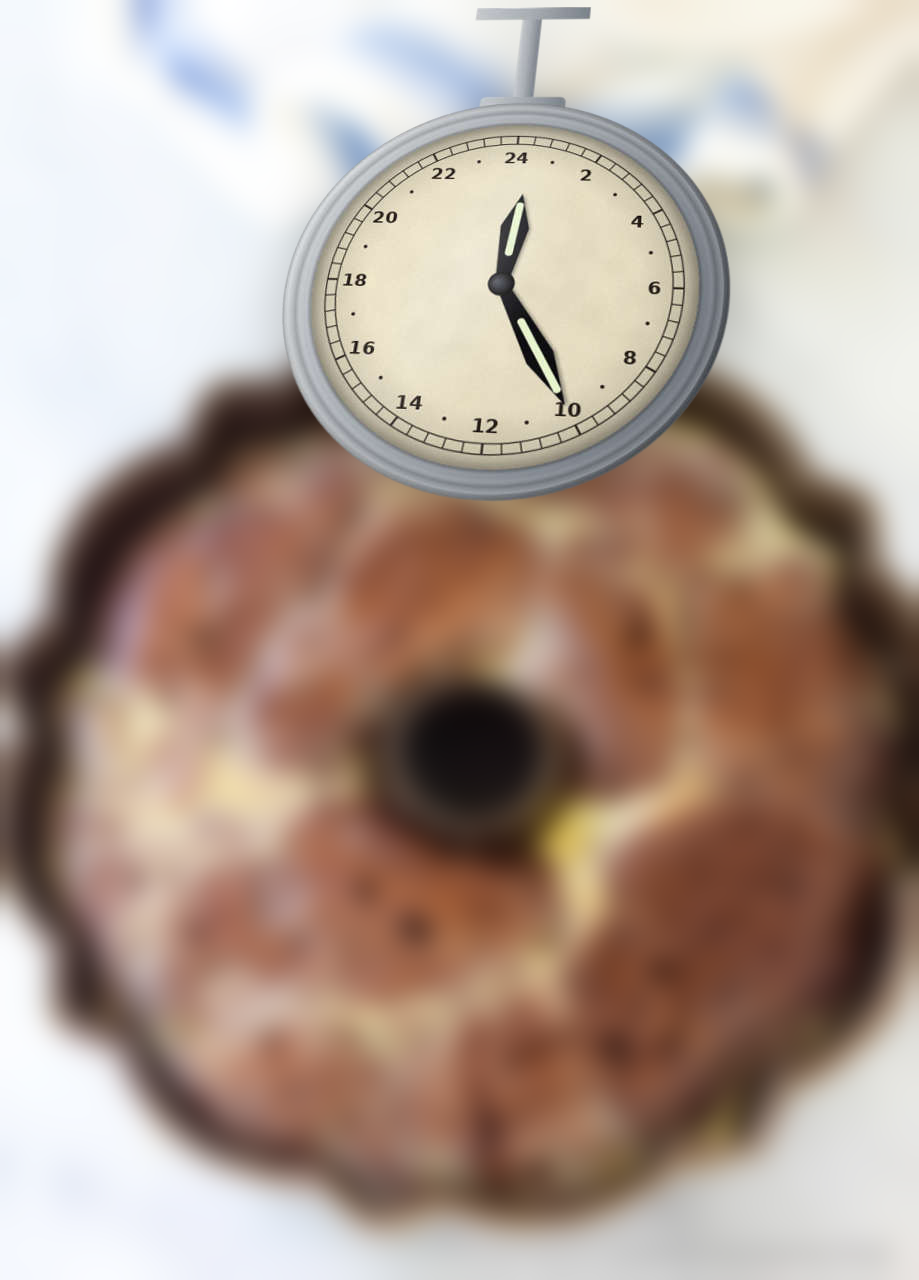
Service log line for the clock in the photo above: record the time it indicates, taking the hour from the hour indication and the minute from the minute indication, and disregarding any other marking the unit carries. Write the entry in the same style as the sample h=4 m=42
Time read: h=0 m=25
